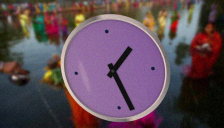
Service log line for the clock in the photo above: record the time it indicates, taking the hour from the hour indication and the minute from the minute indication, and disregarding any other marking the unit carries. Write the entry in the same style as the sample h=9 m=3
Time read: h=1 m=27
